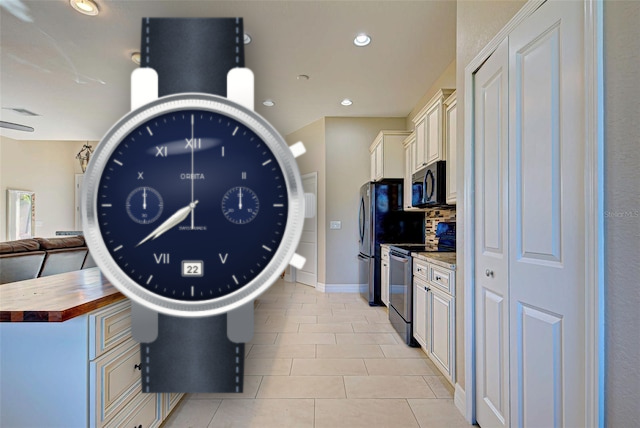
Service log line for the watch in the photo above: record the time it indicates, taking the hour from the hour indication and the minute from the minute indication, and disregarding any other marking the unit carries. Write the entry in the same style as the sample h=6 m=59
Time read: h=7 m=39
